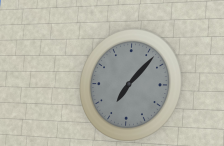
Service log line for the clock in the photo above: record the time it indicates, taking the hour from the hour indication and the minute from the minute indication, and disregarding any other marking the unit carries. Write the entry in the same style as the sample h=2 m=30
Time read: h=7 m=7
